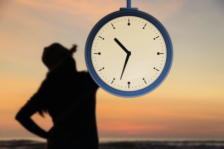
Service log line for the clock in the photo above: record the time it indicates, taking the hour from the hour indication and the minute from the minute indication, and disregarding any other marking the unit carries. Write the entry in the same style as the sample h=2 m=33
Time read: h=10 m=33
